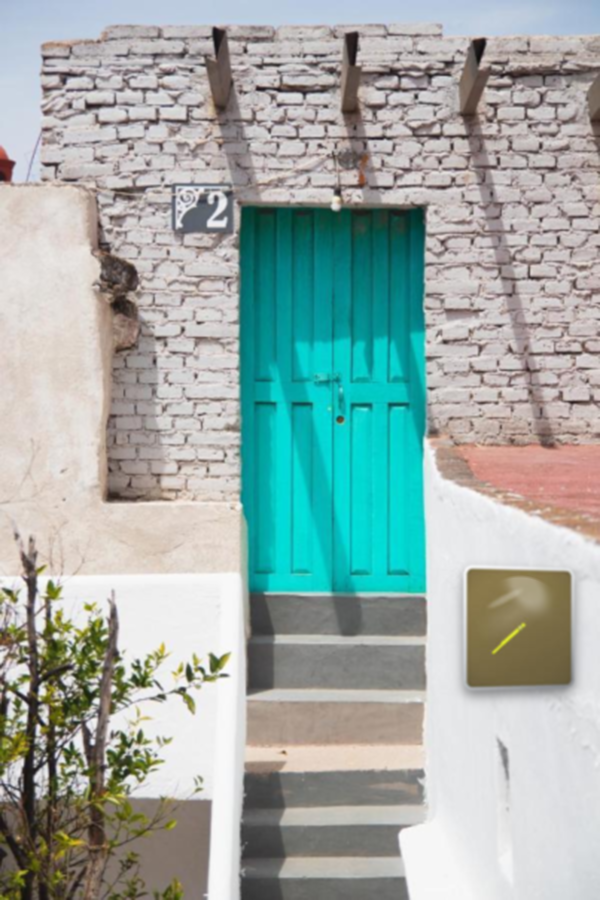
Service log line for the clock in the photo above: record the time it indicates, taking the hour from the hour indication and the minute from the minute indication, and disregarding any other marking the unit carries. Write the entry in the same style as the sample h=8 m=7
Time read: h=7 m=38
